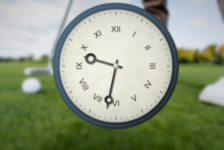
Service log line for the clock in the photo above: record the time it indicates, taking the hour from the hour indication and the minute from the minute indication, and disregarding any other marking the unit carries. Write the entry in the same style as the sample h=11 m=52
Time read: h=9 m=32
